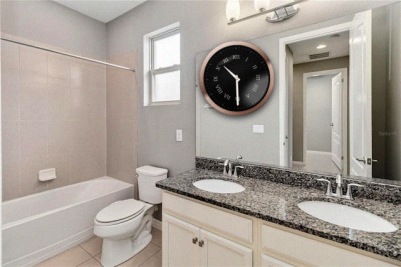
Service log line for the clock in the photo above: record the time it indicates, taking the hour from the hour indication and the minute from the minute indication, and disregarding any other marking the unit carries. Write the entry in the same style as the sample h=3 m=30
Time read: h=10 m=30
